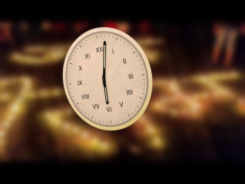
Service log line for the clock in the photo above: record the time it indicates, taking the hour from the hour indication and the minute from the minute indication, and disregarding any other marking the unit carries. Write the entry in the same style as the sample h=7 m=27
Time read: h=6 m=2
